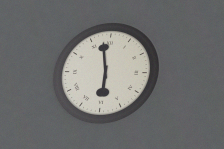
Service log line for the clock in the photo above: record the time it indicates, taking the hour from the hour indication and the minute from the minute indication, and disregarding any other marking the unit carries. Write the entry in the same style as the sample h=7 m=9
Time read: h=5 m=58
